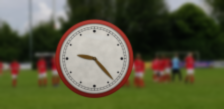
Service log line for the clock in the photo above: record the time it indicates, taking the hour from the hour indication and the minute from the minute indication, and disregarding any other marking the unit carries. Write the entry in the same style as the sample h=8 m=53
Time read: h=9 m=23
